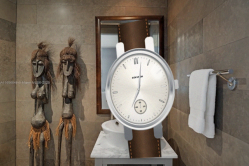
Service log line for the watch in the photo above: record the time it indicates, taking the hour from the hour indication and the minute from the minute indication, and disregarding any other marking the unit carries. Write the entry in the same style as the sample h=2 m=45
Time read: h=7 m=2
